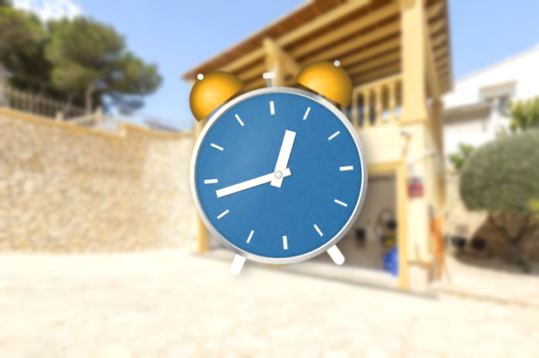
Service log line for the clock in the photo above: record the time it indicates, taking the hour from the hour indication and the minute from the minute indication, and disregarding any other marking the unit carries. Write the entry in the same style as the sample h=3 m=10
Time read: h=12 m=43
